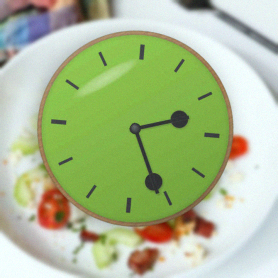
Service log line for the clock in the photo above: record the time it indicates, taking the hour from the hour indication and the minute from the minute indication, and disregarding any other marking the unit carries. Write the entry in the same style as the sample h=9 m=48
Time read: h=2 m=26
